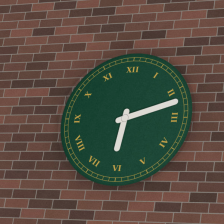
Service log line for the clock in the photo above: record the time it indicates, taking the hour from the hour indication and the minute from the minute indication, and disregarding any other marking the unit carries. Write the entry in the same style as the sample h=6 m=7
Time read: h=6 m=12
